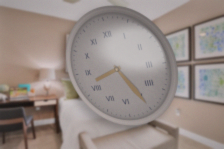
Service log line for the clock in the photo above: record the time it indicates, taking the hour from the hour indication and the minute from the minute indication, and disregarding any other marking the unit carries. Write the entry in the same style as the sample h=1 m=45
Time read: h=8 m=25
